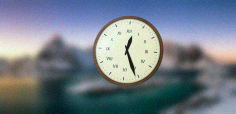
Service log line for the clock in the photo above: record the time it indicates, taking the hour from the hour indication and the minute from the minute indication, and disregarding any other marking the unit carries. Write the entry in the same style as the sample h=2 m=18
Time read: h=12 m=26
